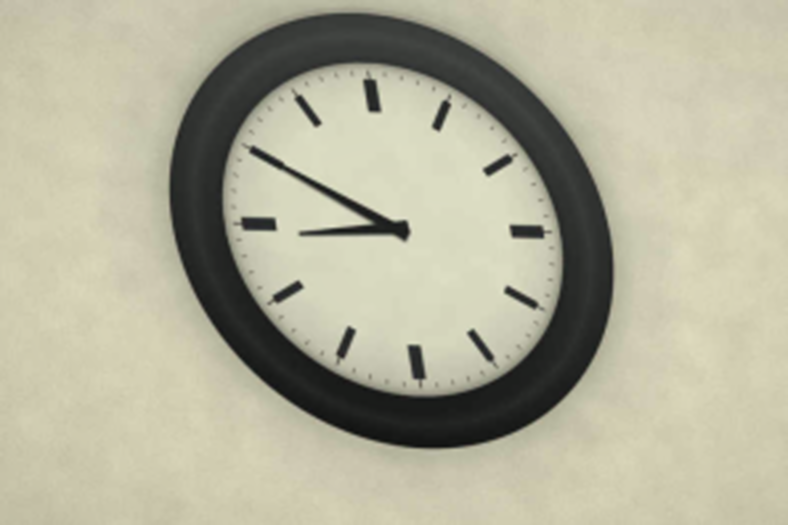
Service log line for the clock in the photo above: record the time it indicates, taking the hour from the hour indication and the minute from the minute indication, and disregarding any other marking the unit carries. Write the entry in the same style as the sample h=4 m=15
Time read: h=8 m=50
